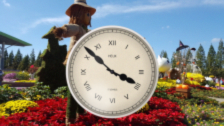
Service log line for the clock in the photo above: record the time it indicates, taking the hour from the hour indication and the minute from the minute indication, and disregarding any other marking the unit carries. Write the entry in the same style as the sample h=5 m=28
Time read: h=3 m=52
